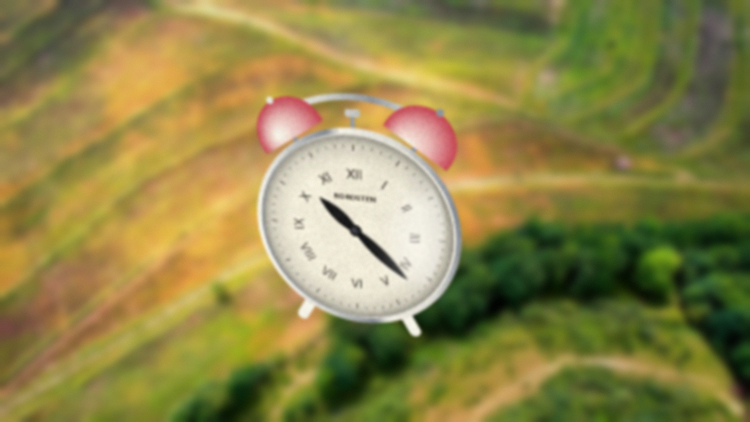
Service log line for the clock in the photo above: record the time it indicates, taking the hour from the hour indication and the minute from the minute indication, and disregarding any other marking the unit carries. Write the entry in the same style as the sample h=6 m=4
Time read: h=10 m=22
